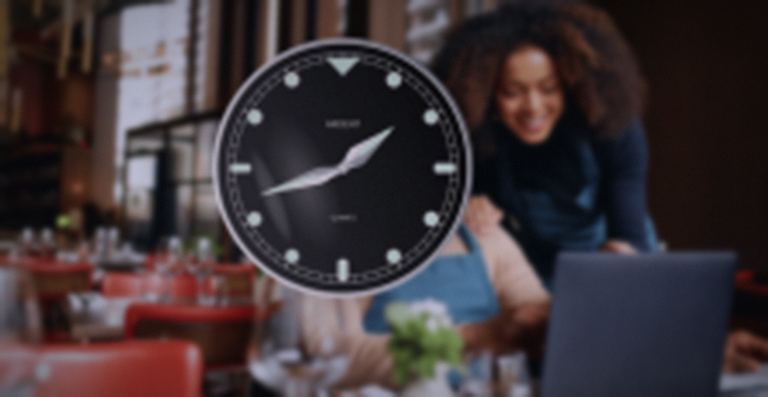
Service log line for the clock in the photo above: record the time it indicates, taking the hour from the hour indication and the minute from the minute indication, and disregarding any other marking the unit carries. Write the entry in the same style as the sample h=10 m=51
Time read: h=1 m=42
